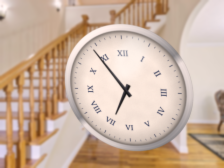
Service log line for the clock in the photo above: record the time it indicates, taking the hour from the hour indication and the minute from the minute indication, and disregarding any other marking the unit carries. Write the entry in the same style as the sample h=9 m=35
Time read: h=6 m=54
